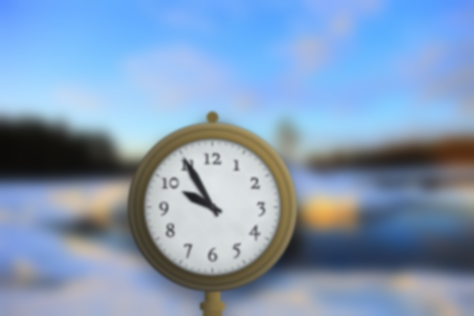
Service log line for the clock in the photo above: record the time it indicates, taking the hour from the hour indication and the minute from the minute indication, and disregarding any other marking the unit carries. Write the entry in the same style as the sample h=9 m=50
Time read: h=9 m=55
